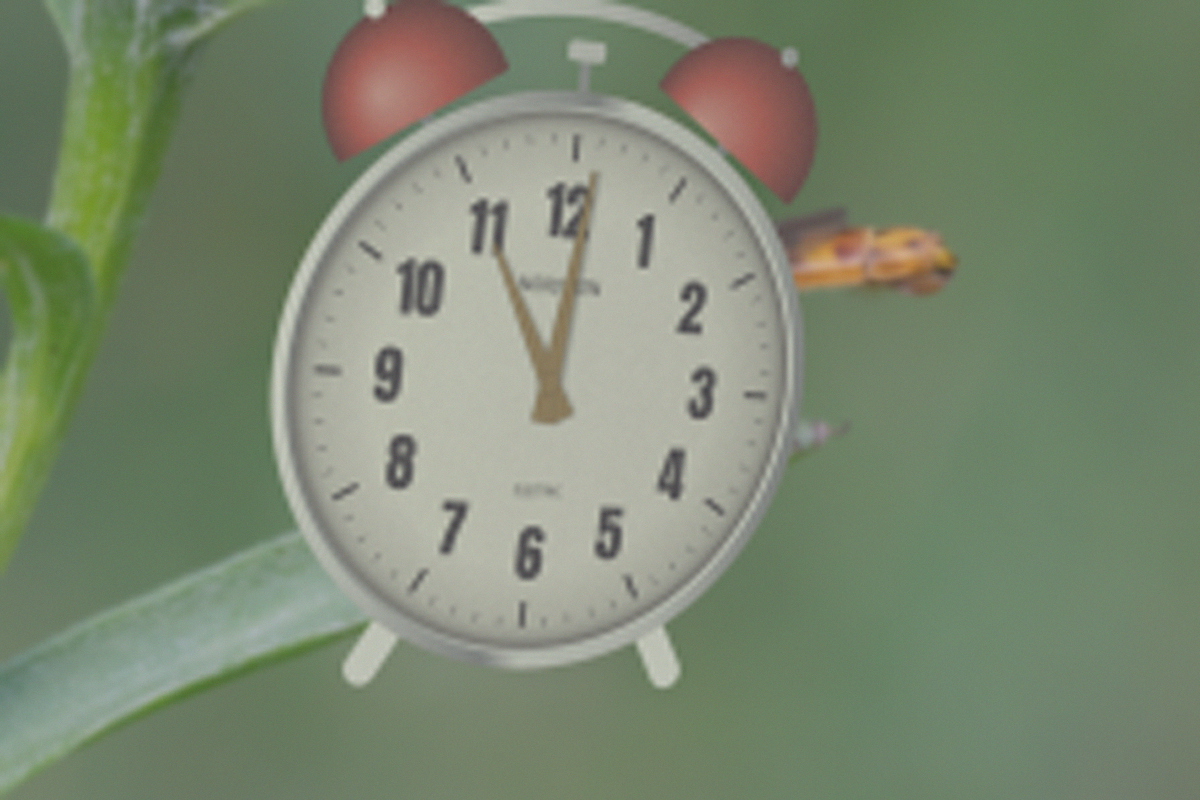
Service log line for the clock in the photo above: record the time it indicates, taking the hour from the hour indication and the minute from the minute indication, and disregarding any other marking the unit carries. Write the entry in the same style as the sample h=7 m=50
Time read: h=11 m=1
